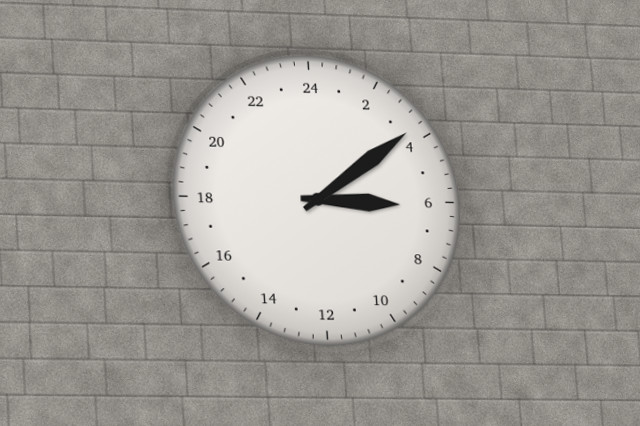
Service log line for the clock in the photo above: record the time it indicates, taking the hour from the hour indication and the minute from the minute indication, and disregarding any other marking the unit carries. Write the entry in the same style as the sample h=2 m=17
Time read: h=6 m=9
